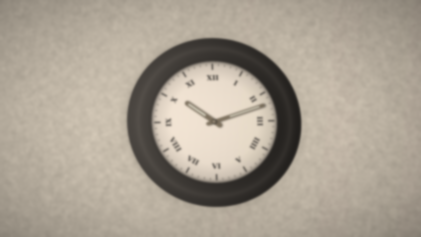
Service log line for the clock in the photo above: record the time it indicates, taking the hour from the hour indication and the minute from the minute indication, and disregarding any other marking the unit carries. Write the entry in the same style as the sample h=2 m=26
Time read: h=10 m=12
